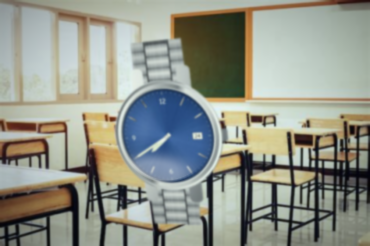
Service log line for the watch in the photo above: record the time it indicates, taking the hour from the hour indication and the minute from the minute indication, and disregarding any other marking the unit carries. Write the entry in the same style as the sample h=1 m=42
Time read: h=7 m=40
